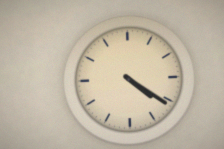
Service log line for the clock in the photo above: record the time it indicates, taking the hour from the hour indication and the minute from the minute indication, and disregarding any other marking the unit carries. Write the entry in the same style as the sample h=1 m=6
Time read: h=4 m=21
